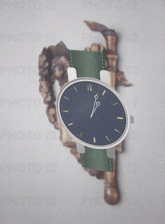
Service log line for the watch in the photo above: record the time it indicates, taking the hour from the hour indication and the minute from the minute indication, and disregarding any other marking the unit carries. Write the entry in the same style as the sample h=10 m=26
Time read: h=1 m=3
